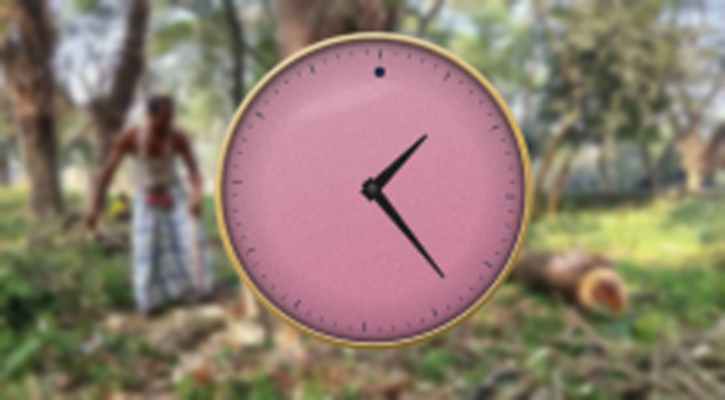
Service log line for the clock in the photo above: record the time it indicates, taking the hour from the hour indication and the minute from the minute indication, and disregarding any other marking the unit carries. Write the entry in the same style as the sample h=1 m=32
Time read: h=1 m=23
